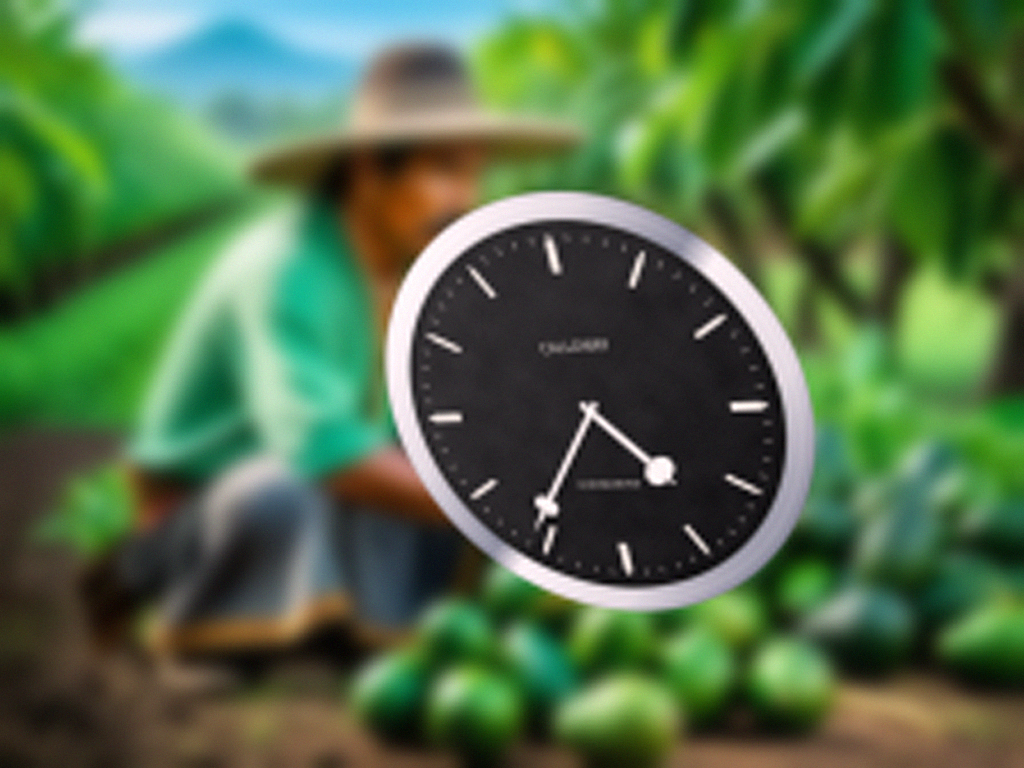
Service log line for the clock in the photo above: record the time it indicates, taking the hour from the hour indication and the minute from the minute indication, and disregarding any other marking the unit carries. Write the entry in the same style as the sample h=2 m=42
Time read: h=4 m=36
